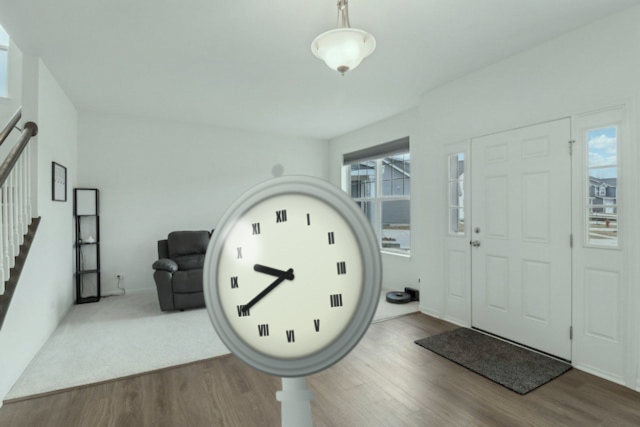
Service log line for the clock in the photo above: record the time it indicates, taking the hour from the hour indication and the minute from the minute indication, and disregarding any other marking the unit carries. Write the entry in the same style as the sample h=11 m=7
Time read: h=9 m=40
